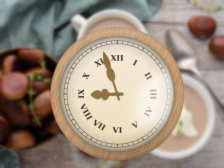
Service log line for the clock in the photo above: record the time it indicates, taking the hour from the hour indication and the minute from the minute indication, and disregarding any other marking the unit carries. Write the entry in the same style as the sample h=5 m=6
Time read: h=8 m=57
